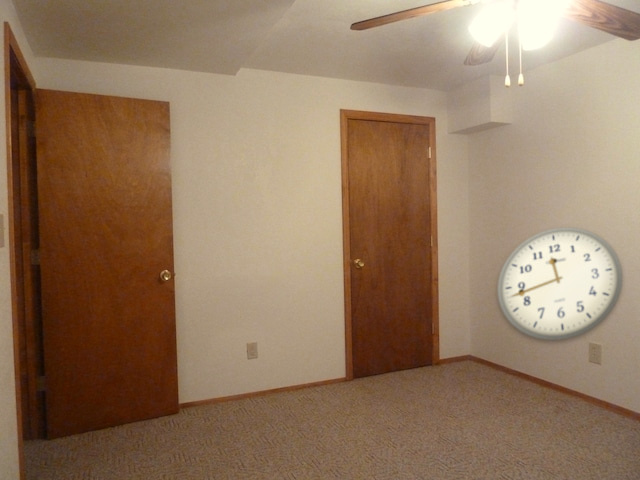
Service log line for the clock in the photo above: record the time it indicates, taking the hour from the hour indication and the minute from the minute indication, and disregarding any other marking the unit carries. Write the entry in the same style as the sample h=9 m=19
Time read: h=11 m=43
